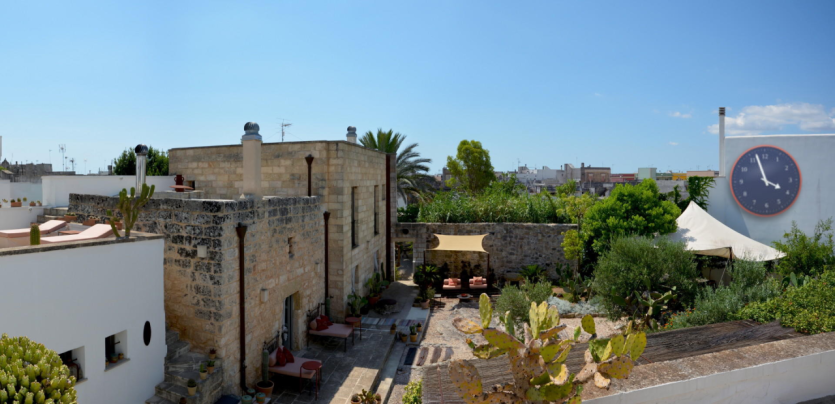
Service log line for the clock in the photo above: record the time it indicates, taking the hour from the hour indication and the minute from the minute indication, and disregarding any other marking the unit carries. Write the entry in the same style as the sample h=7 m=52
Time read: h=3 m=57
